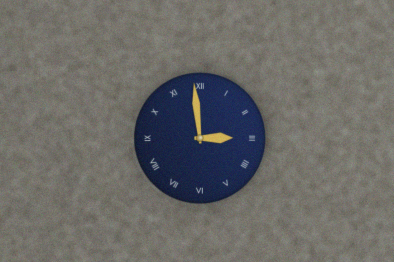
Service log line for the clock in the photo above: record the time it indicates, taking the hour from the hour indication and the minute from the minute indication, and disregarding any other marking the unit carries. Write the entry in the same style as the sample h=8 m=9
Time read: h=2 m=59
